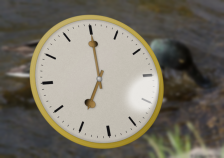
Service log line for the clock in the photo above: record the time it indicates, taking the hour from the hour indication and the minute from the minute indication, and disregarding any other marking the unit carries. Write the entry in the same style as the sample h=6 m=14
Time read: h=7 m=0
